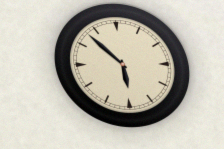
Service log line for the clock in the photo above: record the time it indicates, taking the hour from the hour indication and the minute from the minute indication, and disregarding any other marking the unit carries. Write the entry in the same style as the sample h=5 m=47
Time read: h=5 m=53
